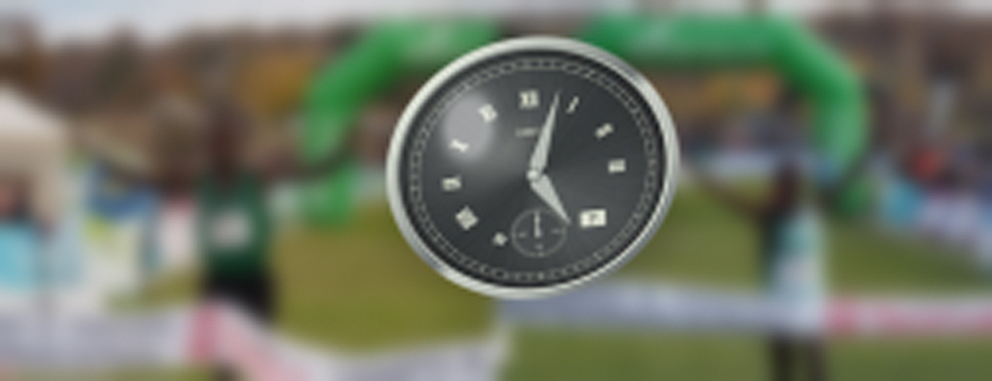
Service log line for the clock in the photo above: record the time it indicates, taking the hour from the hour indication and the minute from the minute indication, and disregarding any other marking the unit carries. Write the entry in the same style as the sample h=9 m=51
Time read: h=5 m=3
